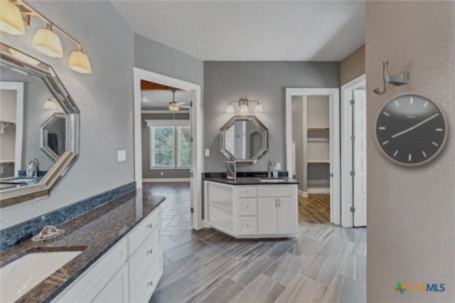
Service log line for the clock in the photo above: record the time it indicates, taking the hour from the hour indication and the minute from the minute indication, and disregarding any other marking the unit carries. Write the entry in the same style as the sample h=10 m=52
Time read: h=8 m=10
